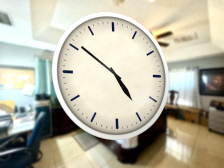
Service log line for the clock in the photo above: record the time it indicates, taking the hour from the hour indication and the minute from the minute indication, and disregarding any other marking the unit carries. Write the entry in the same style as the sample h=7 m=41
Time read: h=4 m=51
